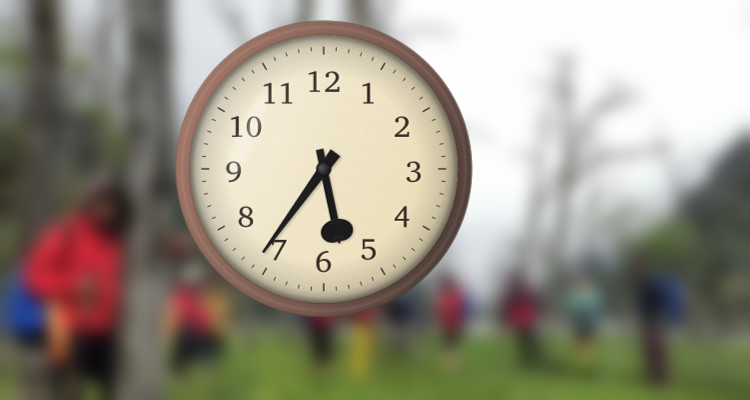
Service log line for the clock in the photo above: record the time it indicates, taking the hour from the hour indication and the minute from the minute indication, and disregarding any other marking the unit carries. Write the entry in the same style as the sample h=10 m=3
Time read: h=5 m=36
